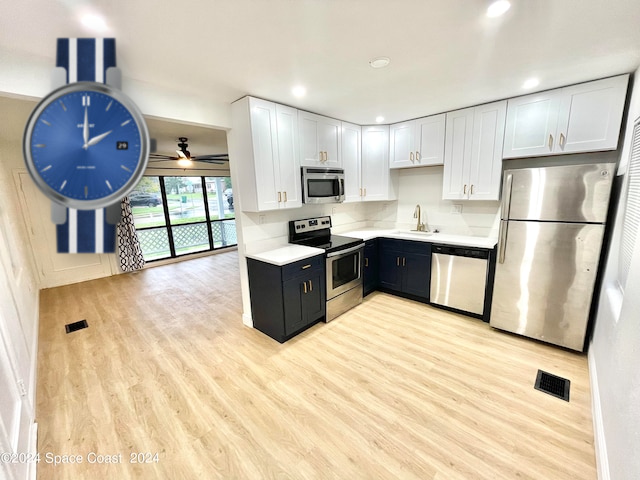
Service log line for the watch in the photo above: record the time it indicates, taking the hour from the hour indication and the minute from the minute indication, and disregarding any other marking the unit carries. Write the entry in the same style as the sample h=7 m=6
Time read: h=2 m=0
